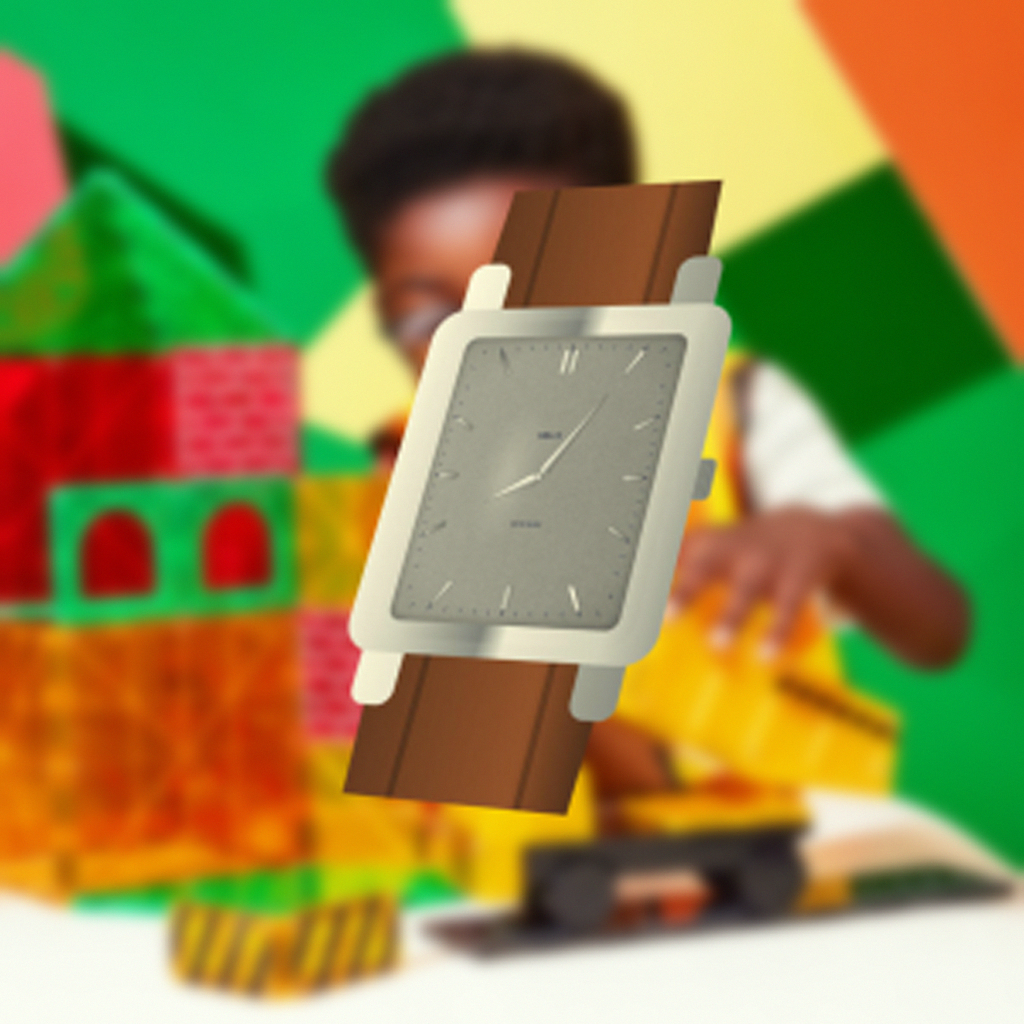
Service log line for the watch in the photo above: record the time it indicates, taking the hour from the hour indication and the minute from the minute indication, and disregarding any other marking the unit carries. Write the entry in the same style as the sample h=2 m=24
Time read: h=8 m=5
